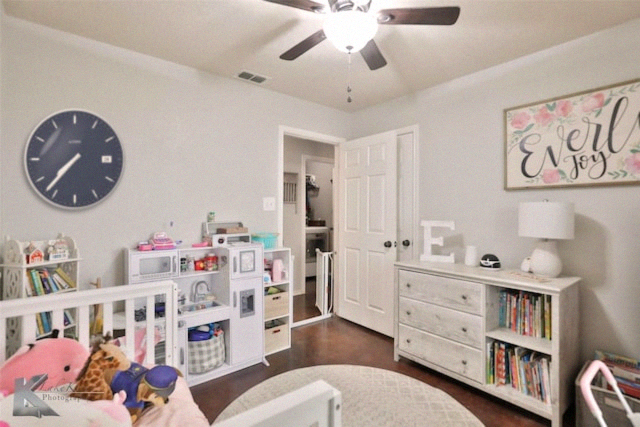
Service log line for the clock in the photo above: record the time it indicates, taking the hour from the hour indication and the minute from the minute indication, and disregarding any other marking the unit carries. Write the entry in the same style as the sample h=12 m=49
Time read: h=7 m=37
